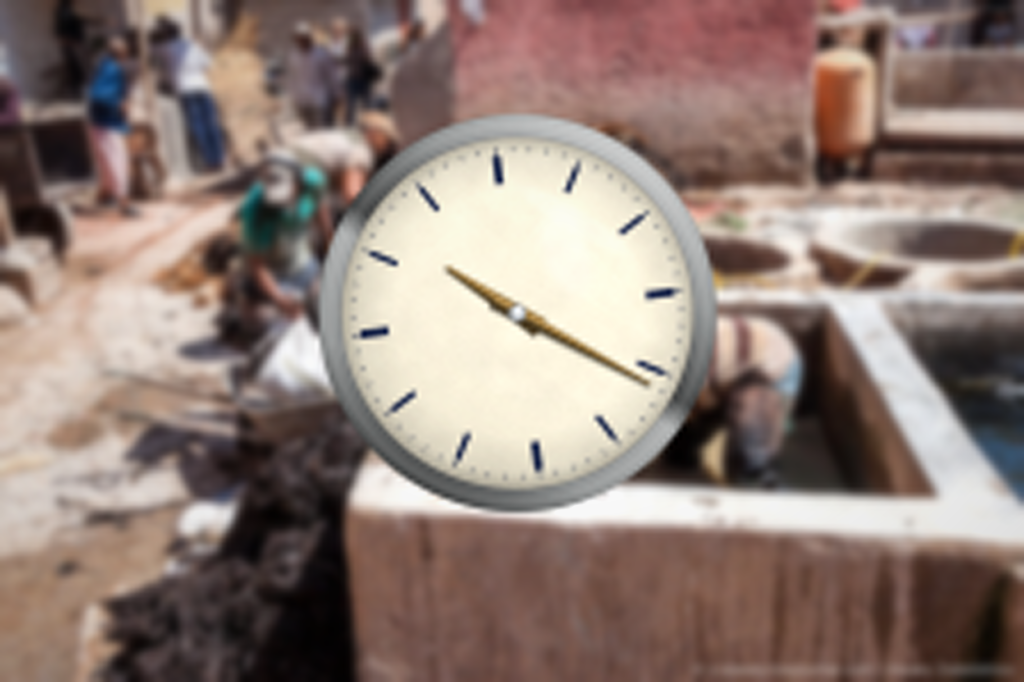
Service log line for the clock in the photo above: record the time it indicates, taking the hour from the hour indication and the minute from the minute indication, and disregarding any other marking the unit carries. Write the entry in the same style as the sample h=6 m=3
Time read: h=10 m=21
